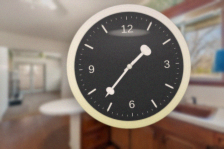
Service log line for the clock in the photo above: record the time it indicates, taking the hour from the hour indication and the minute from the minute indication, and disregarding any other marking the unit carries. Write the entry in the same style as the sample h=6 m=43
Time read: h=1 m=37
